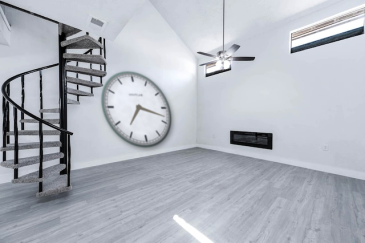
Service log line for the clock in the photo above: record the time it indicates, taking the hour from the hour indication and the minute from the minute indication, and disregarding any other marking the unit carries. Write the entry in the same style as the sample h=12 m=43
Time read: h=7 m=18
